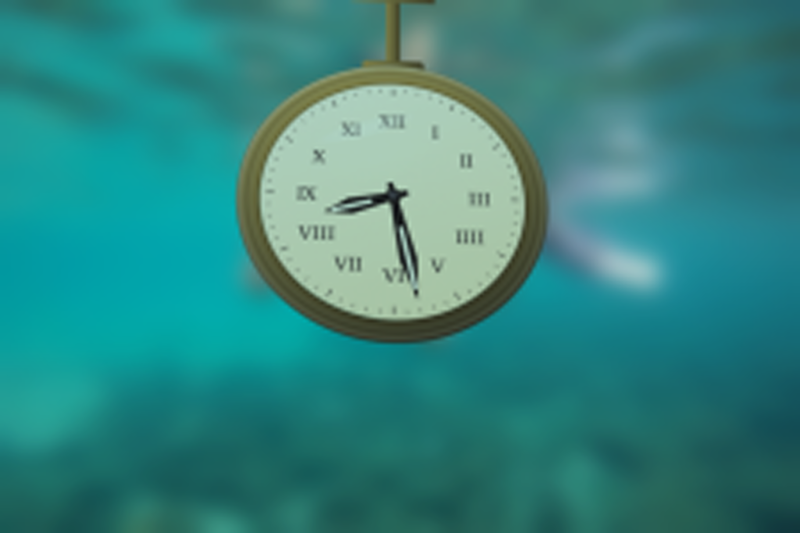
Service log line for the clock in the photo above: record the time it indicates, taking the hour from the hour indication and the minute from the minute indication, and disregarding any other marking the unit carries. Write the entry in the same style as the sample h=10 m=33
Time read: h=8 m=28
